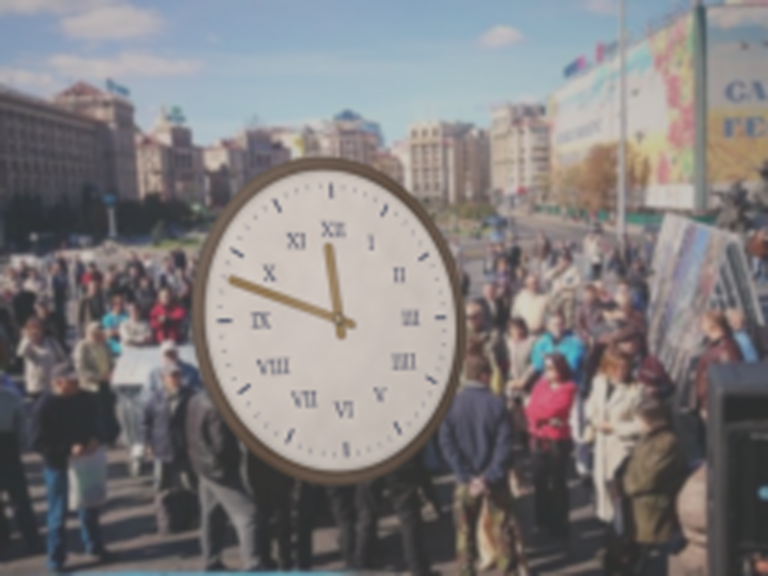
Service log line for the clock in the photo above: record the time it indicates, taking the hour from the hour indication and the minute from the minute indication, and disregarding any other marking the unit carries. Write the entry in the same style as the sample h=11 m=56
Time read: h=11 m=48
